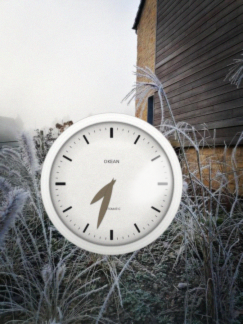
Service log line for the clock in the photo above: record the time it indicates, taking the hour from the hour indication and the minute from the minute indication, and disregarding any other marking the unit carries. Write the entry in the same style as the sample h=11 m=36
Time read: h=7 m=33
